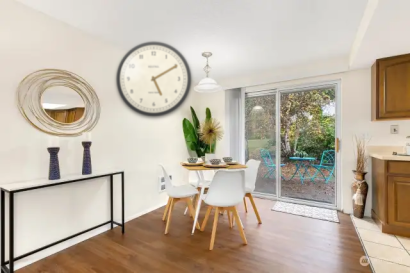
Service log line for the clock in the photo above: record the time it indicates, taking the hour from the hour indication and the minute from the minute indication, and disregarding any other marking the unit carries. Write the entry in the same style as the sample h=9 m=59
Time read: h=5 m=10
